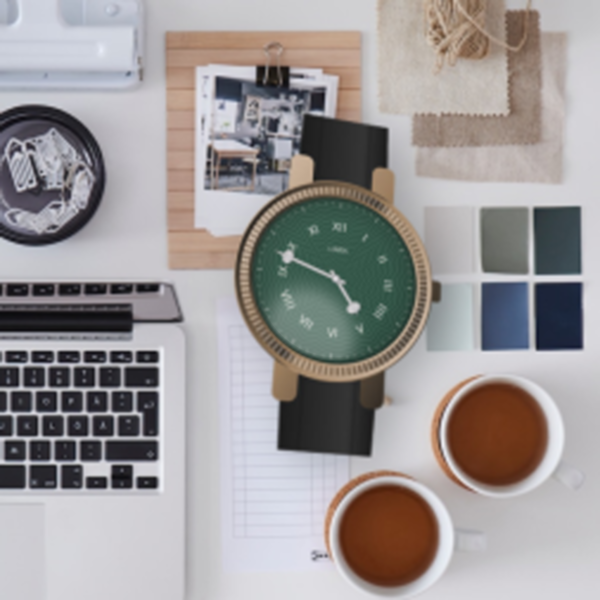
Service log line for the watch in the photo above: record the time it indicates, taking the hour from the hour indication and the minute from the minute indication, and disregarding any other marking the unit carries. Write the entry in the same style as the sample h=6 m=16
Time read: h=4 m=48
